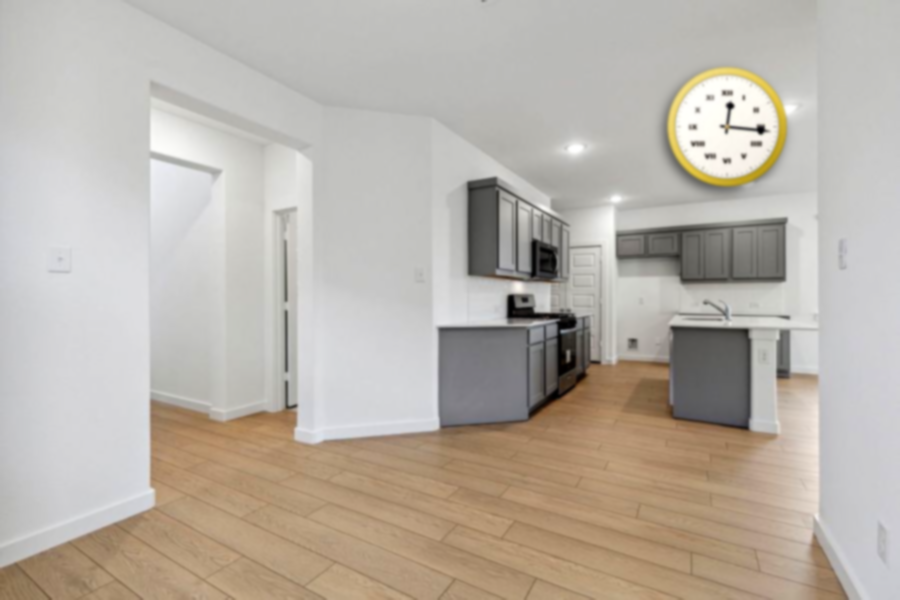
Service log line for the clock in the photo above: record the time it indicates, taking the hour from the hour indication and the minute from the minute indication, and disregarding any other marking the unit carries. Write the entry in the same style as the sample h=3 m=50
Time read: h=12 m=16
